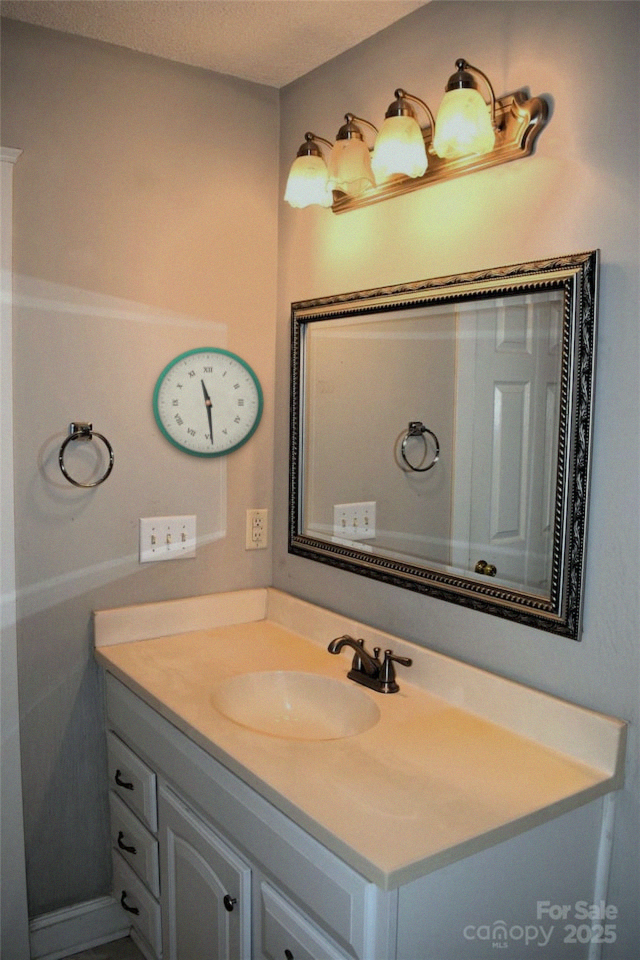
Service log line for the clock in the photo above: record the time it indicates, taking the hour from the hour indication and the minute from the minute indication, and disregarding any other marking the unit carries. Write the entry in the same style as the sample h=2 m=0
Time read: h=11 m=29
